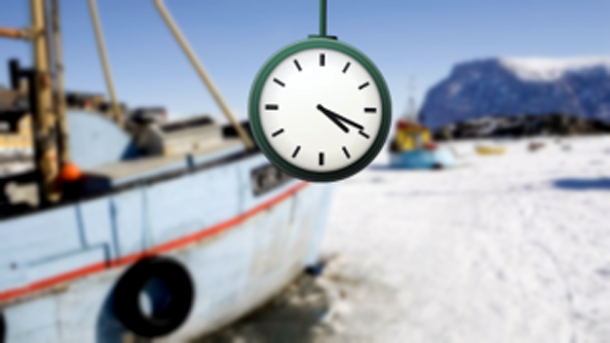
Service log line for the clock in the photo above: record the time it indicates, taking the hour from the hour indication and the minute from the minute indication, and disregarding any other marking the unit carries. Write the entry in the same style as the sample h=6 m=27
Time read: h=4 m=19
